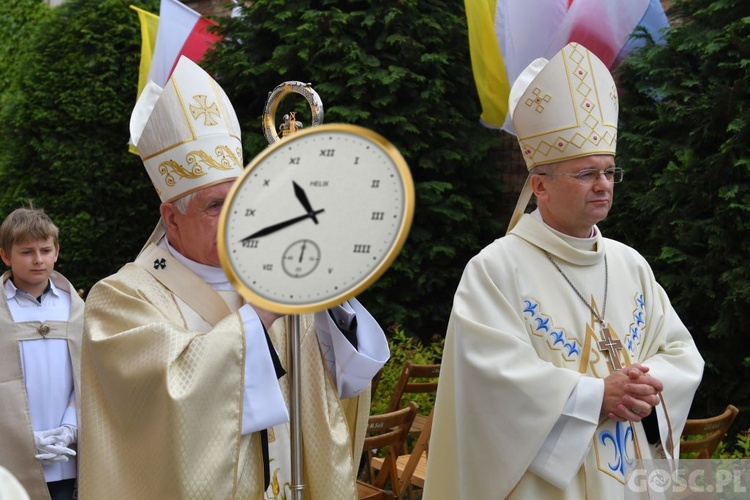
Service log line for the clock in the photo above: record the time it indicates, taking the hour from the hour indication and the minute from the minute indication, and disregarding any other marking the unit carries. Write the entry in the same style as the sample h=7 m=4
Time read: h=10 m=41
